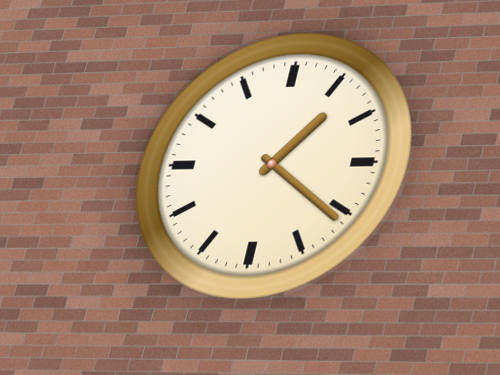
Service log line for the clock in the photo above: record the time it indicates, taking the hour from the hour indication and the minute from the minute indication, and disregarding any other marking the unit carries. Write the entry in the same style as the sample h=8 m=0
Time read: h=1 m=21
